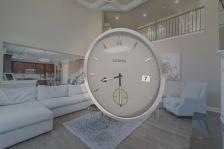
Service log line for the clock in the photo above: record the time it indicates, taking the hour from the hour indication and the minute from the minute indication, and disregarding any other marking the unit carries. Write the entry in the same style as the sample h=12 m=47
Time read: h=8 m=30
